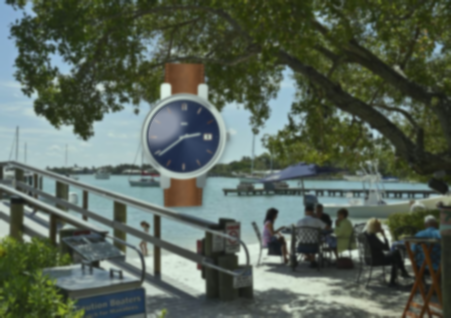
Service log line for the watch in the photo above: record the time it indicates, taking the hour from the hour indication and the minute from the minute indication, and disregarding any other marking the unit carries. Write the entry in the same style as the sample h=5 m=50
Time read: h=2 m=39
